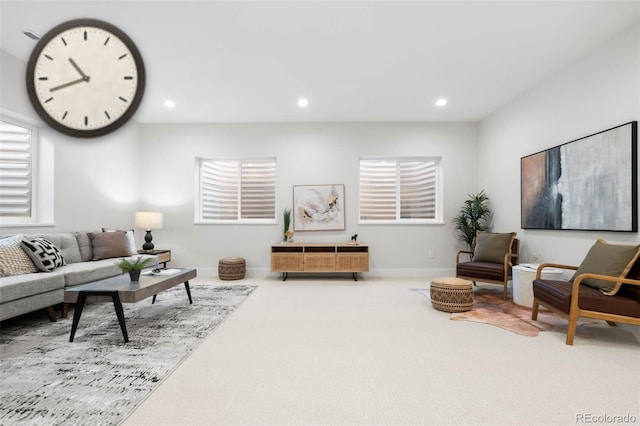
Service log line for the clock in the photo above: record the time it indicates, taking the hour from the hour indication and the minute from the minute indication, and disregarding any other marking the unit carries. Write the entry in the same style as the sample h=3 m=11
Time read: h=10 m=42
